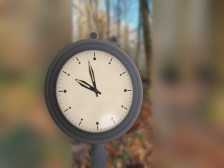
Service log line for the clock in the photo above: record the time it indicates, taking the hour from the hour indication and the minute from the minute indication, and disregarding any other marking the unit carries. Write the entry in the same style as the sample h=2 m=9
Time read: h=9 m=58
